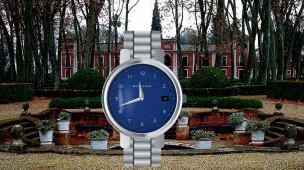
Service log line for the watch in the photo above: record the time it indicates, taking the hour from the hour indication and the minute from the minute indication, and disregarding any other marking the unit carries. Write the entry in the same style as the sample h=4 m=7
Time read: h=11 m=42
